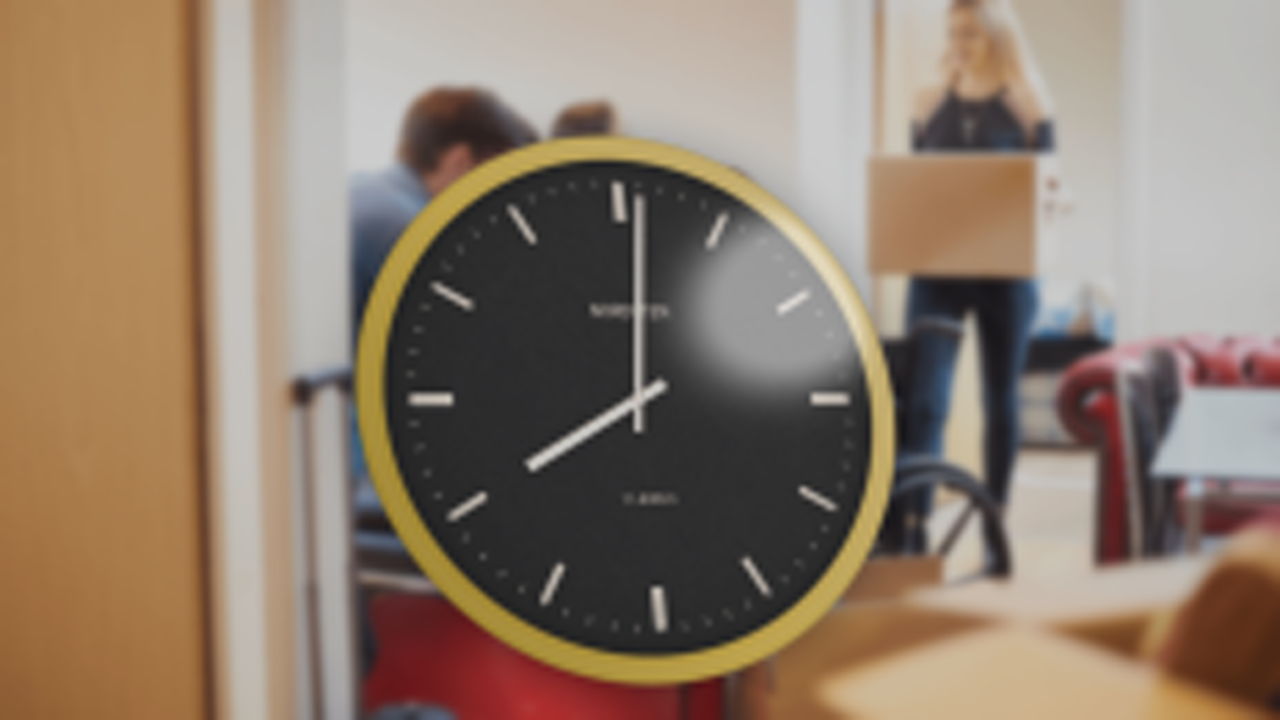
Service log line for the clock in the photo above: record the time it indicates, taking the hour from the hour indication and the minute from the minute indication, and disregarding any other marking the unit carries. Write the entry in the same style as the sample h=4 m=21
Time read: h=8 m=1
